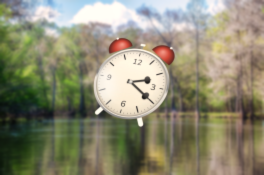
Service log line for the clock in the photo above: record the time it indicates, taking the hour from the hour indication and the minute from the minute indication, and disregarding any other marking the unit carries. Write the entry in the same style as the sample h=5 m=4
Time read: h=2 m=20
